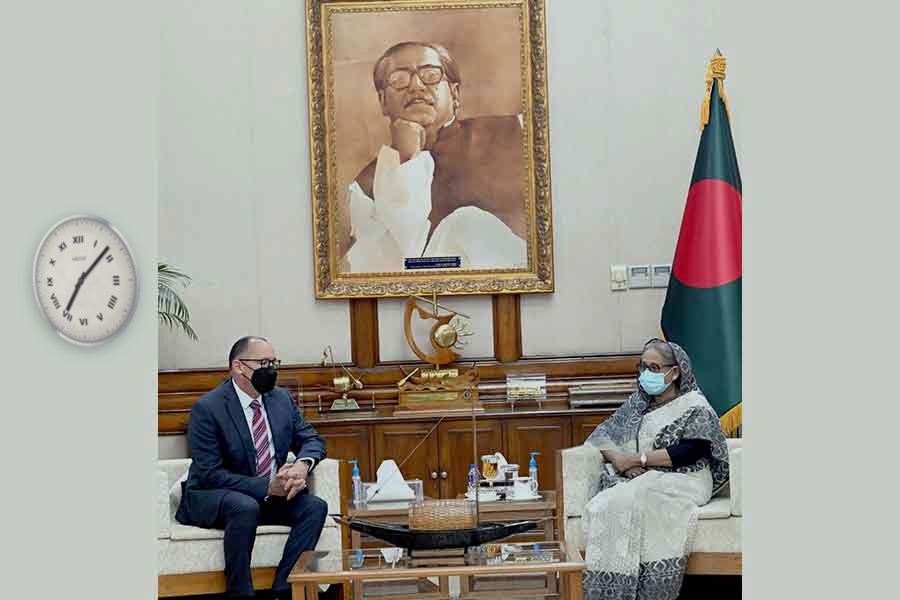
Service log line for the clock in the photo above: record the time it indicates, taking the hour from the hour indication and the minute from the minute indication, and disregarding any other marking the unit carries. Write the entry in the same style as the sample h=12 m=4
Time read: h=7 m=8
